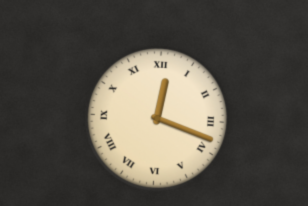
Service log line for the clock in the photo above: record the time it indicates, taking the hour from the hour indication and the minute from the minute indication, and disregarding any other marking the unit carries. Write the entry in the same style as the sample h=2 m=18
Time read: h=12 m=18
